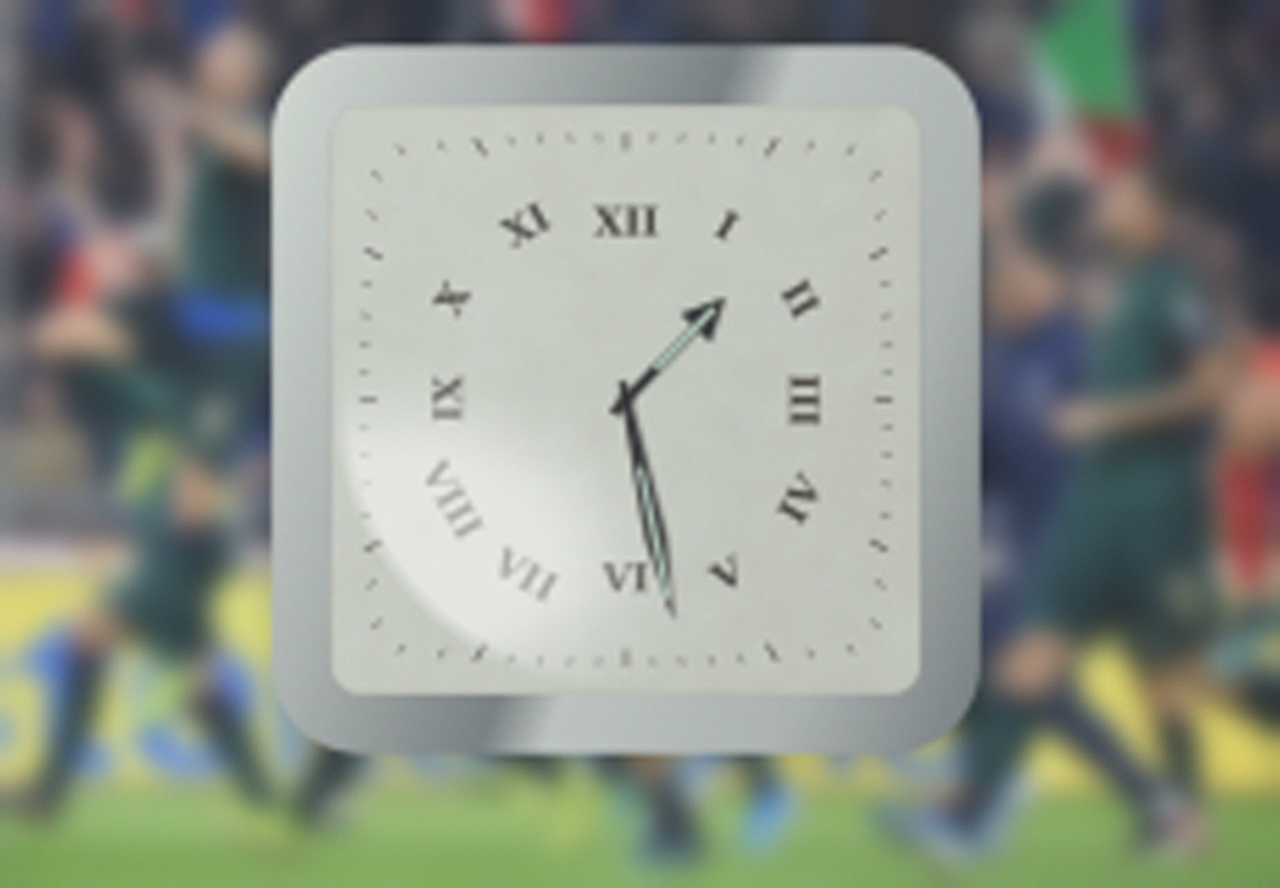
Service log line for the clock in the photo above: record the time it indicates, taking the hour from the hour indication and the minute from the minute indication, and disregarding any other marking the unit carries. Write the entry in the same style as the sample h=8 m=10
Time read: h=1 m=28
